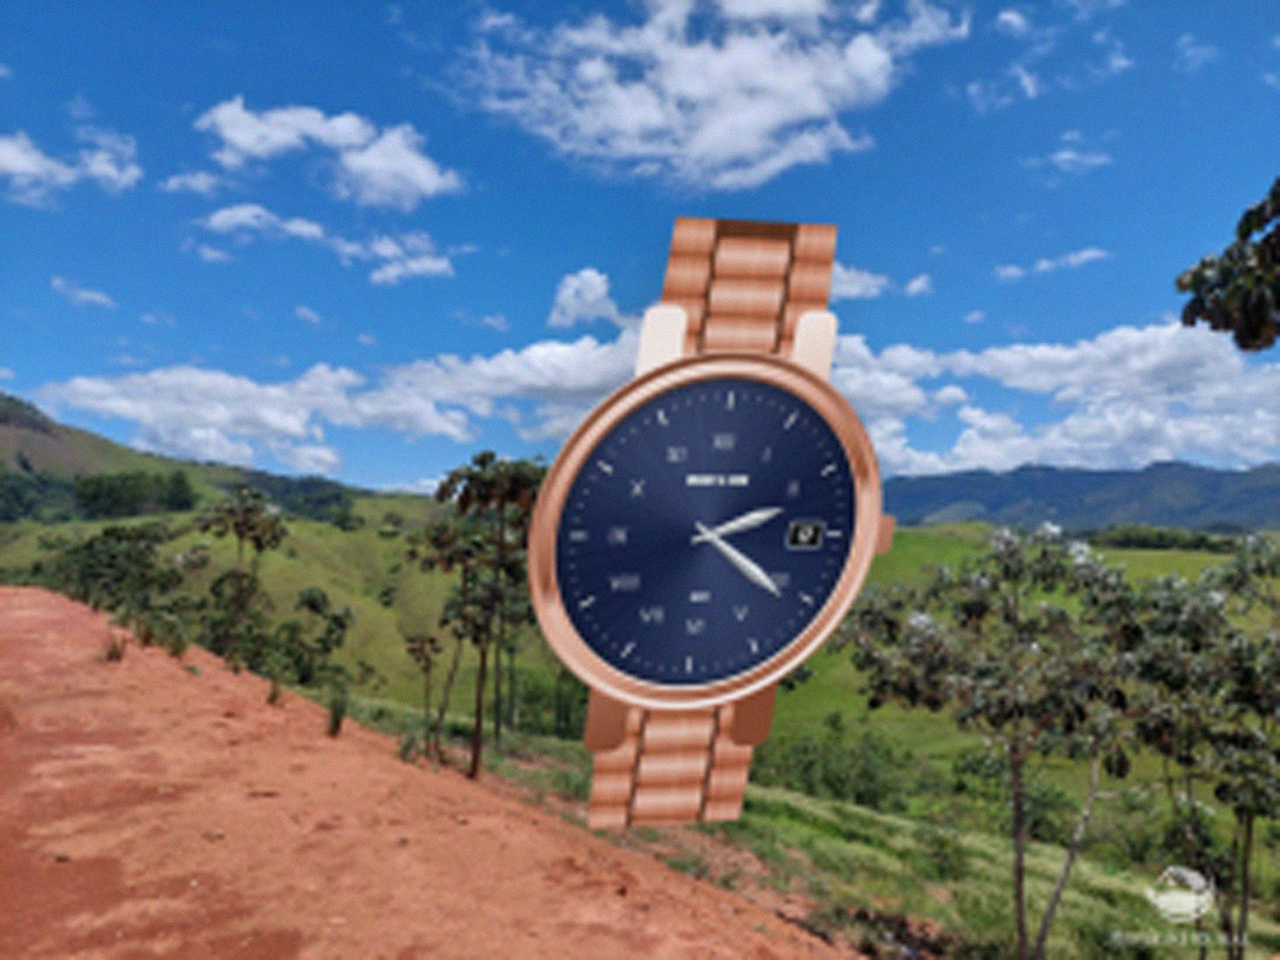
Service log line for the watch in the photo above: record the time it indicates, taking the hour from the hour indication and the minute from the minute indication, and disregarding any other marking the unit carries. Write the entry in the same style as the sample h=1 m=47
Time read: h=2 m=21
